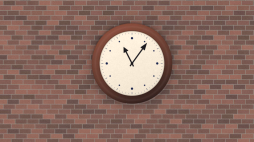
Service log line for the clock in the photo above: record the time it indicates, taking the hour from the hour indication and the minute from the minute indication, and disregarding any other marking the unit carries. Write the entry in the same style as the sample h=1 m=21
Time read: h=11 m=6
